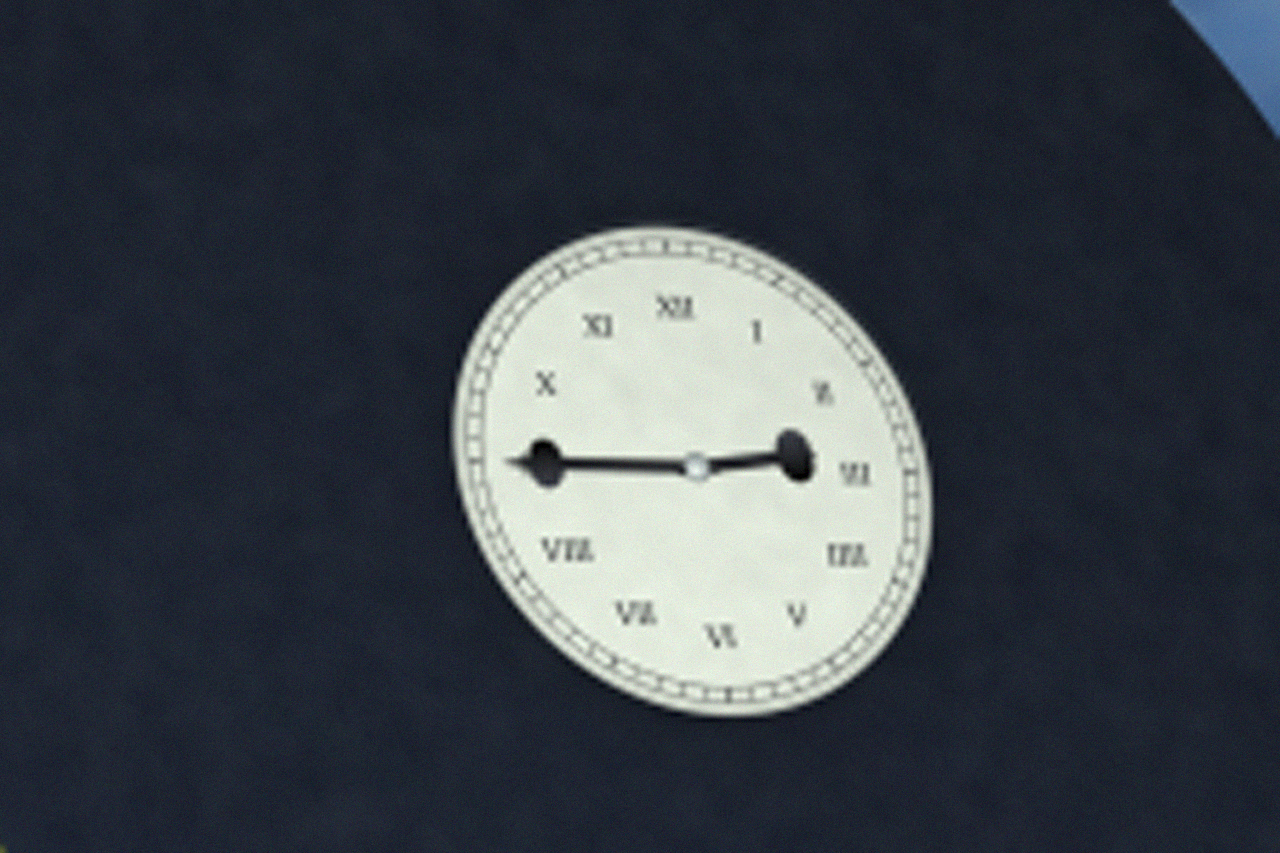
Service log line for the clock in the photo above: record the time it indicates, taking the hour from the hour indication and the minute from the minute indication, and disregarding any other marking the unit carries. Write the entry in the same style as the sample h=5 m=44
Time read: h=2 m=45
